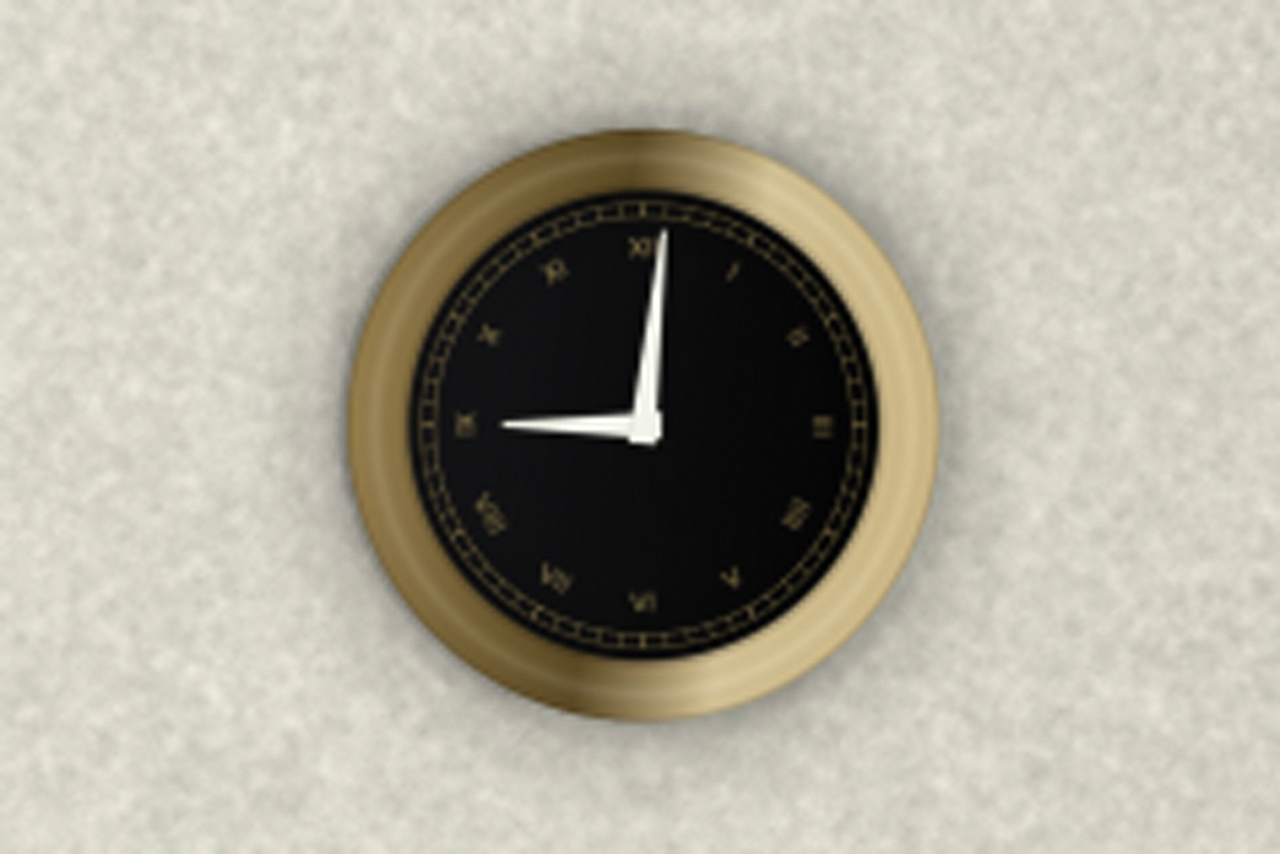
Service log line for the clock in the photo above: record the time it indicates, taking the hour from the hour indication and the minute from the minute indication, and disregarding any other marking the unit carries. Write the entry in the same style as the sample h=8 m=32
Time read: h=9 m=1
